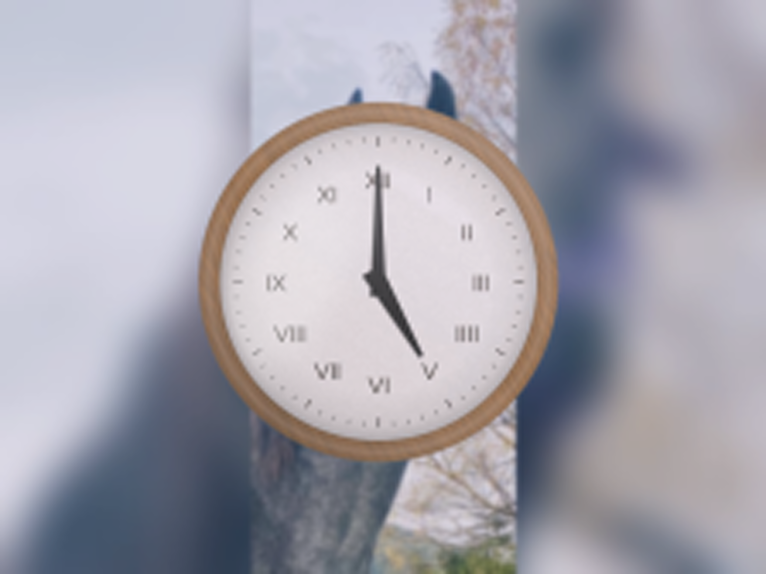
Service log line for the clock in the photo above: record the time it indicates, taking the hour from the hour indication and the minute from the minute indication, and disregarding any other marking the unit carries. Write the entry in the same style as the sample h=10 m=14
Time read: h=5 m=0
